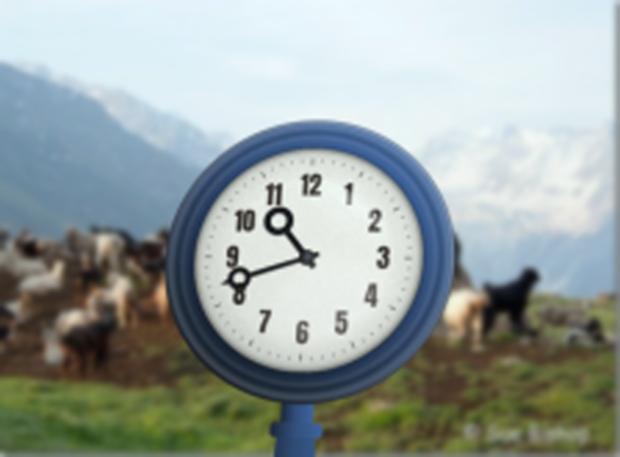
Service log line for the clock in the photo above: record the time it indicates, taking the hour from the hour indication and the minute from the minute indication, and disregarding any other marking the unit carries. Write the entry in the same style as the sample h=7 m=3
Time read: h=10 m=42
